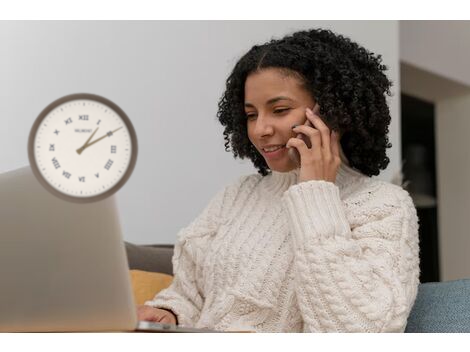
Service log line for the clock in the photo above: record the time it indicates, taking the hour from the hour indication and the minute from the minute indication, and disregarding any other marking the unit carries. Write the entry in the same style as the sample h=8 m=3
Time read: h=1 m=10
